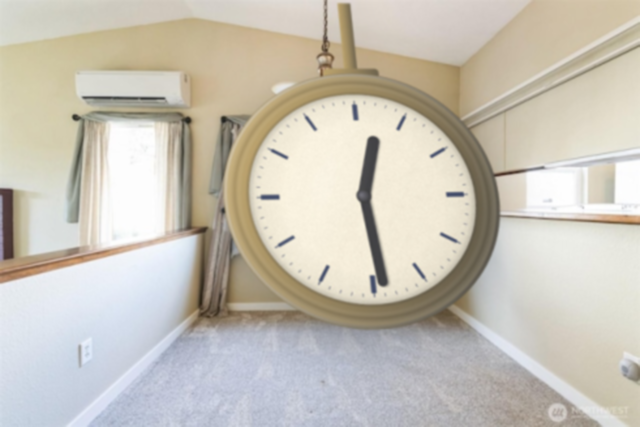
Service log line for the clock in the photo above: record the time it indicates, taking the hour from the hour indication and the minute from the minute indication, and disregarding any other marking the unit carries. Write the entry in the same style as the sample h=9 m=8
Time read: h=12 m=29
